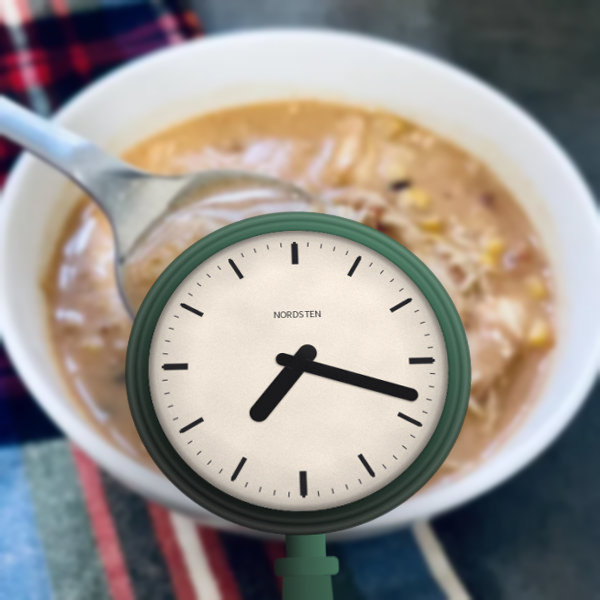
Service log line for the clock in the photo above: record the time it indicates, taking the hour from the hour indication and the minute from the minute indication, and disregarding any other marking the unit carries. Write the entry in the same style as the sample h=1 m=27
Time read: h=7 m=18
